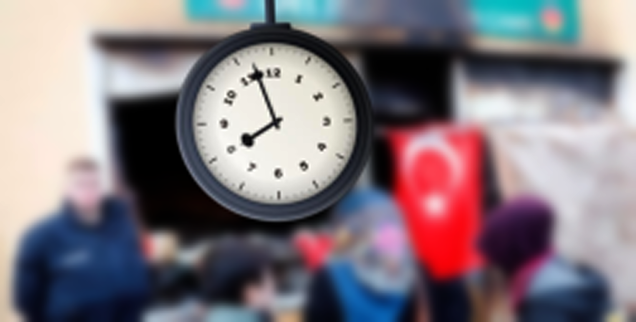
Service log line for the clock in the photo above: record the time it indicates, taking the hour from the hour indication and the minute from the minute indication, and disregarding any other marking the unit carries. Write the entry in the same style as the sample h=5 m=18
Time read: h=7 m=57
